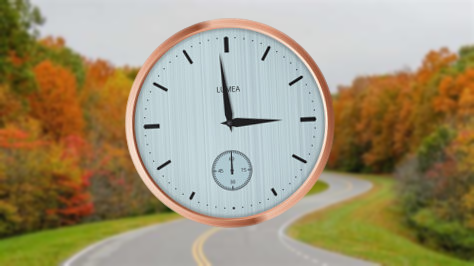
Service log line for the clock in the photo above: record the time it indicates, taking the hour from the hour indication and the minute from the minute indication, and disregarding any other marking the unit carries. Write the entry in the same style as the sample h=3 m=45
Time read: h=2 m=59
